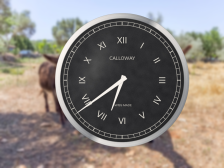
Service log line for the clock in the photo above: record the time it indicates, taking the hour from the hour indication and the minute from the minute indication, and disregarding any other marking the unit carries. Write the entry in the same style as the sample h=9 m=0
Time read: h=6 m=39
